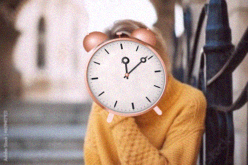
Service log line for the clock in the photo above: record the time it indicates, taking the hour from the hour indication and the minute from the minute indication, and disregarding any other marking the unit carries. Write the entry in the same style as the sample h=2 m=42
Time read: h=12 m=9
